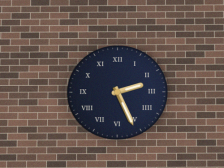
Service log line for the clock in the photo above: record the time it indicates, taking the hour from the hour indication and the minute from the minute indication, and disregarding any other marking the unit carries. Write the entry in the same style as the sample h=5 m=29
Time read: h=2 m=26
